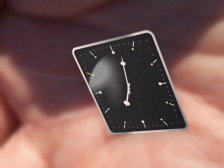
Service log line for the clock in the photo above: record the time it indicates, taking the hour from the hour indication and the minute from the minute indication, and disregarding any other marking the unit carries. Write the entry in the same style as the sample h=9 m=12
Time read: h=7 m=2
